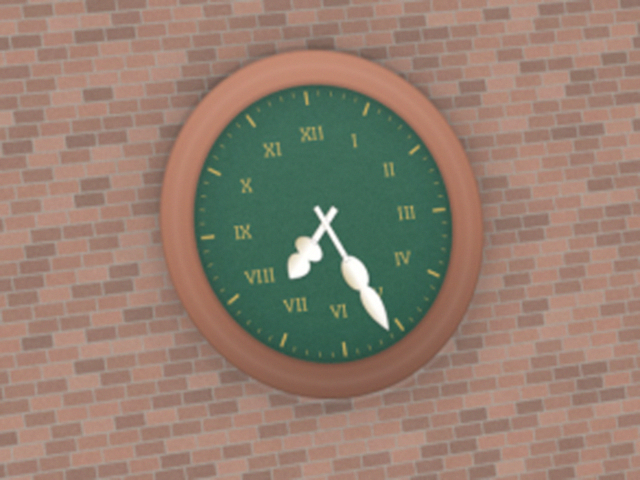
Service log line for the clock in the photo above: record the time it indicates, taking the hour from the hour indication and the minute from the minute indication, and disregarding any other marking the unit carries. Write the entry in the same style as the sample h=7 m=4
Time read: h=7 m=26
